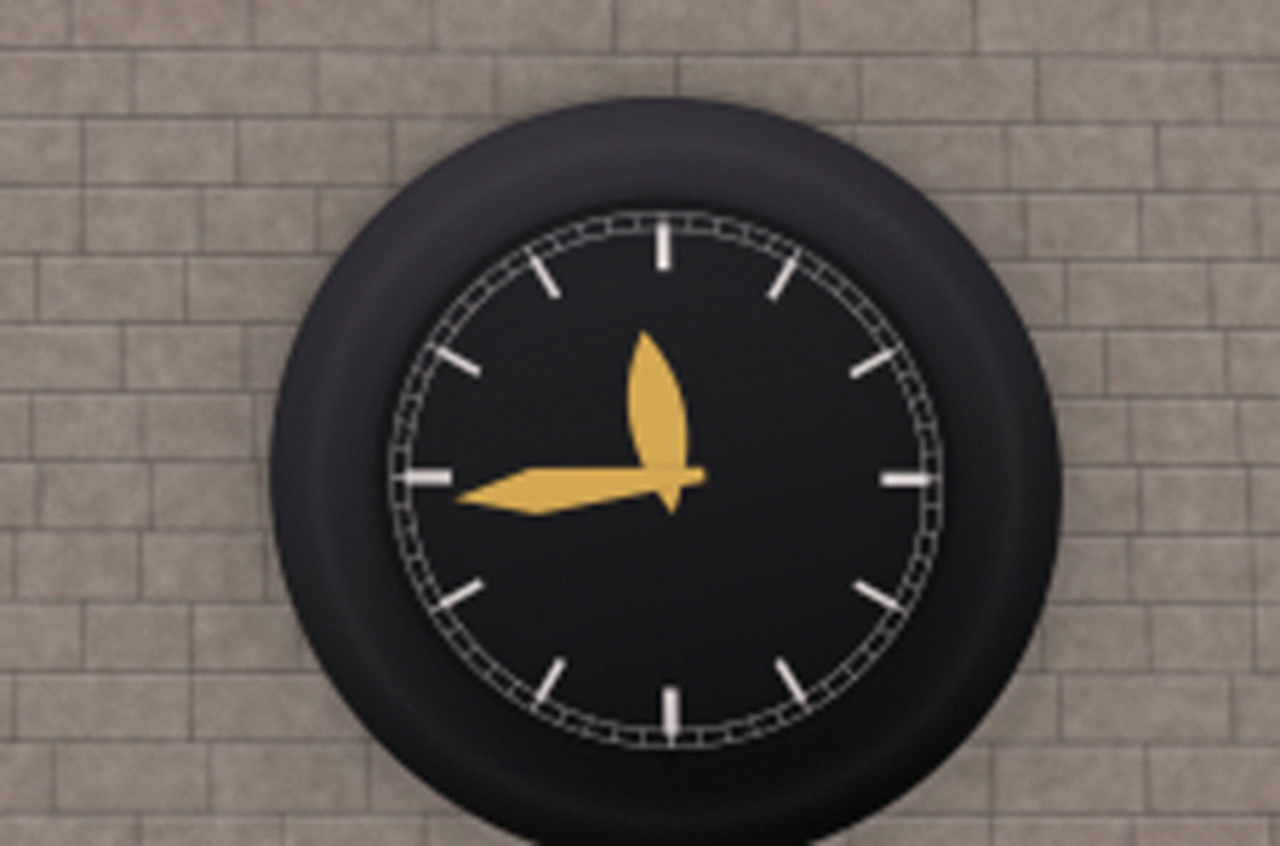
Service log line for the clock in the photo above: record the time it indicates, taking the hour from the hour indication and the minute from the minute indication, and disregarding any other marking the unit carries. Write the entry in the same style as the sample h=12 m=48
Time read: h=11 m=44
